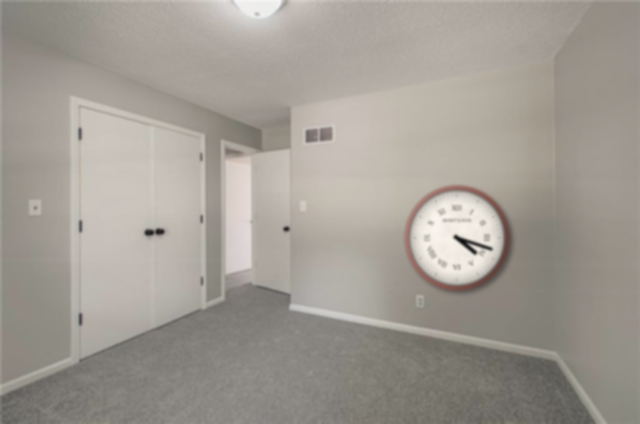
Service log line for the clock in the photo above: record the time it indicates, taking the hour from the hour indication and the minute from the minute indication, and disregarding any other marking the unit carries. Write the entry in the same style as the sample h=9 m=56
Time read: h=4 m=18
